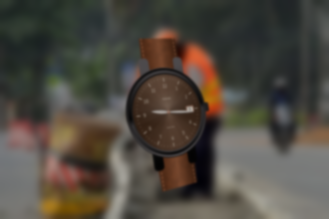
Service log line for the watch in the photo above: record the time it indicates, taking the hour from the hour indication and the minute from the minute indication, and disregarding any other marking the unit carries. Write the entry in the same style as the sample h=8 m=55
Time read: h=9 m=16
